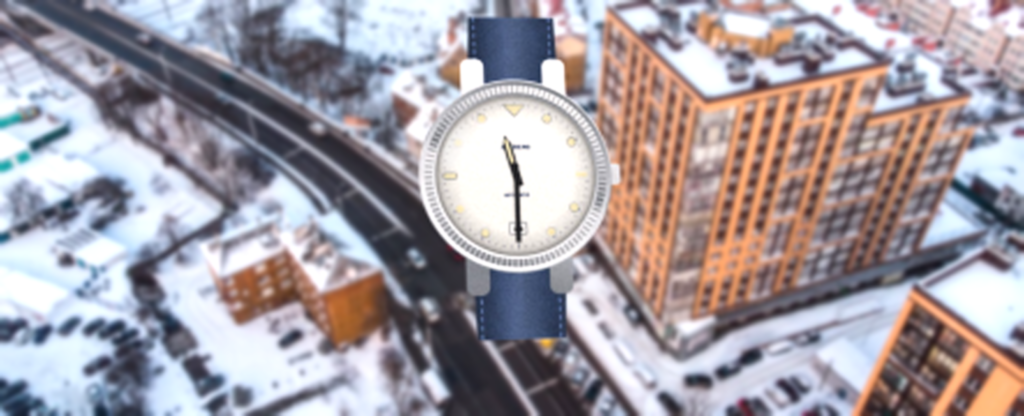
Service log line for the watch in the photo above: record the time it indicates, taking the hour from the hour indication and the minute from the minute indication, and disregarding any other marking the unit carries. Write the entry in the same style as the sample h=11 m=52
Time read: h=11 m=30
